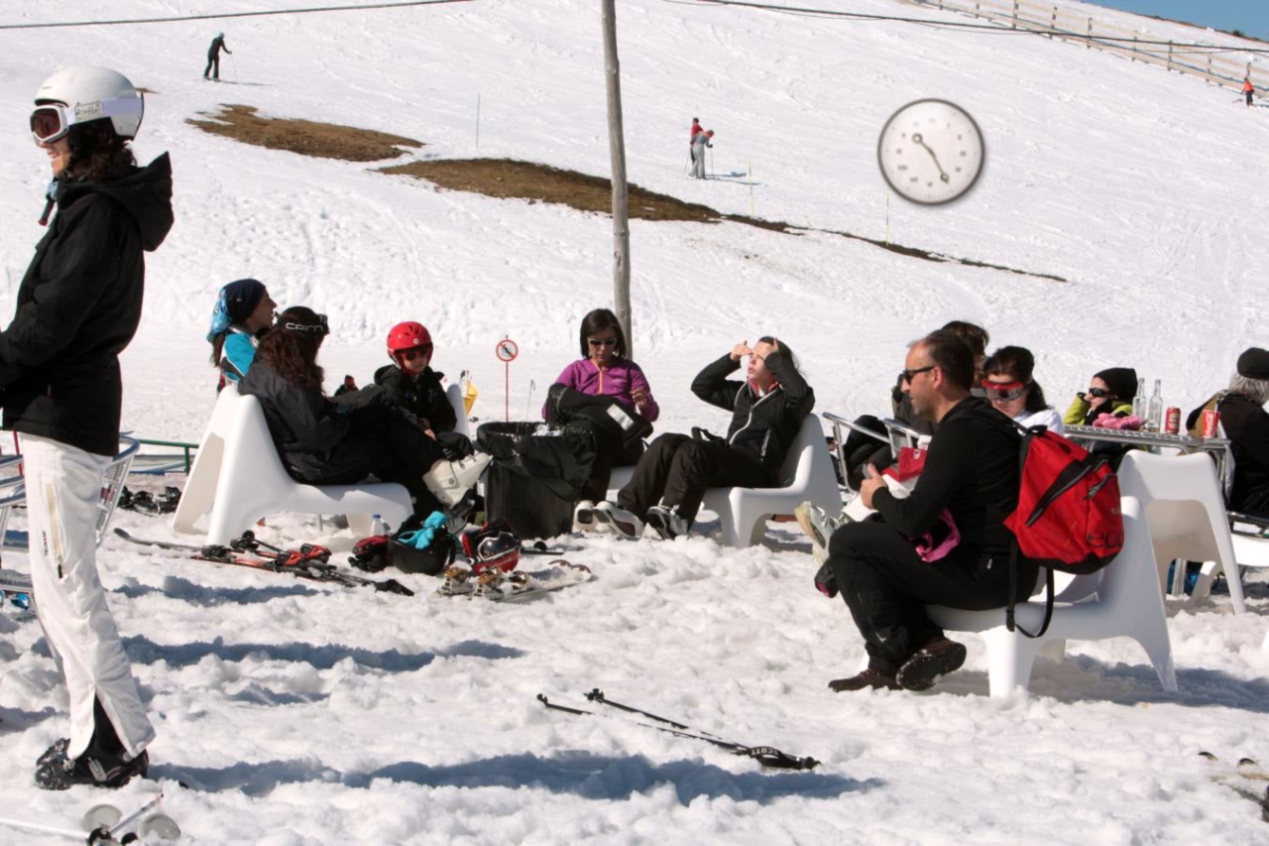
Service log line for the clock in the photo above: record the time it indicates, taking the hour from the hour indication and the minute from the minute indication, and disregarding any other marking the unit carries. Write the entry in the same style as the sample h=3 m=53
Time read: h=10 m=25
